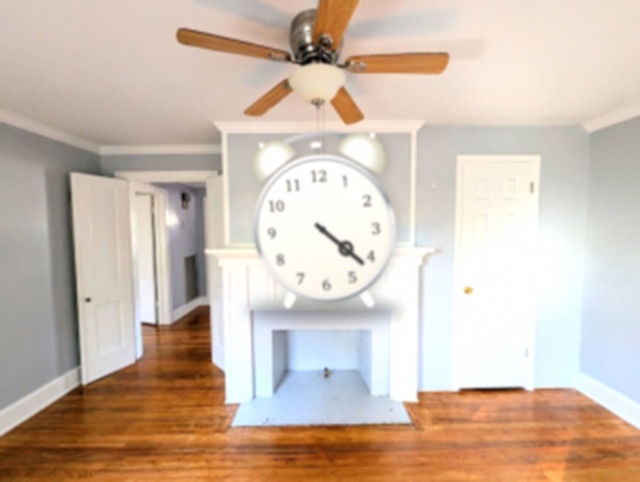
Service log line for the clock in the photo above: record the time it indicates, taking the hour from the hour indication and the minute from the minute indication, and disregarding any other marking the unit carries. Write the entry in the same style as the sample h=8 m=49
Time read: h=4 m=22
